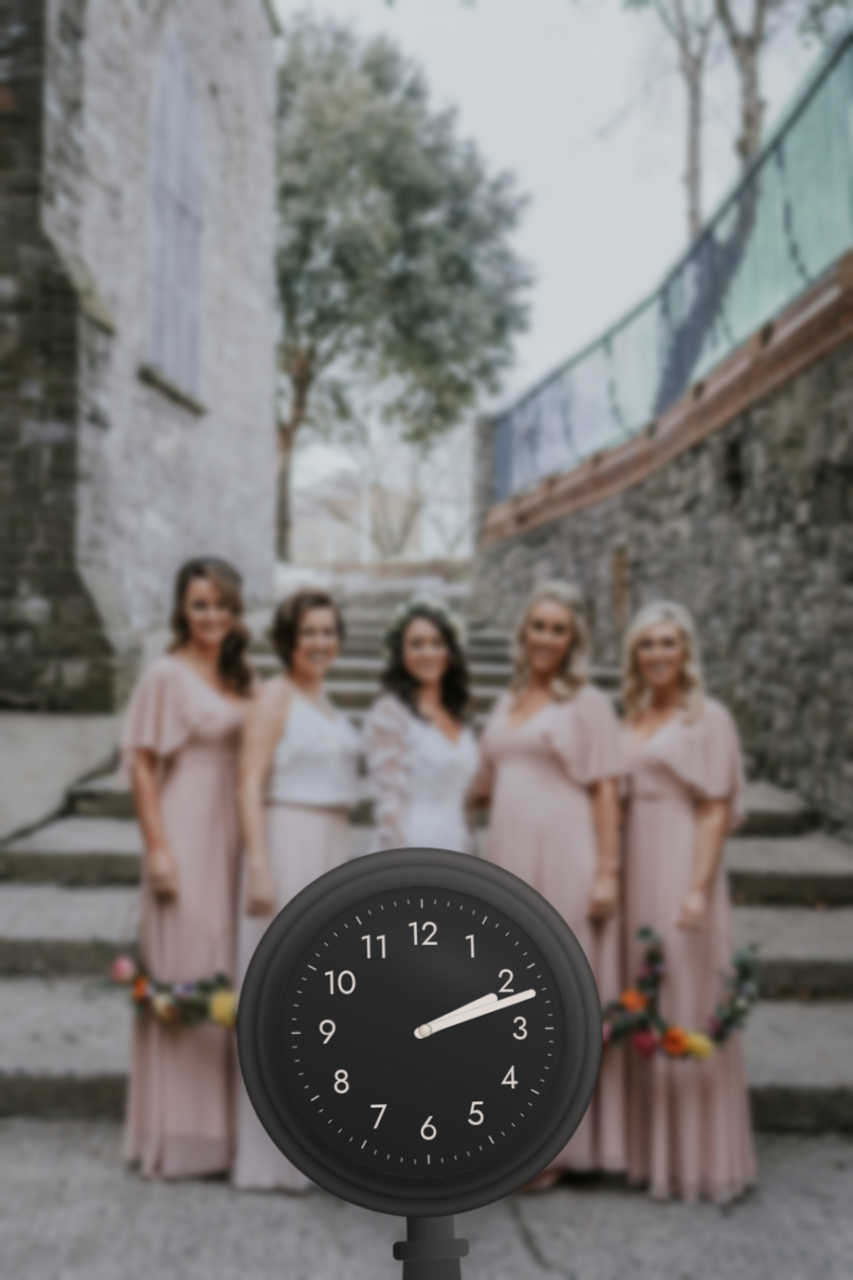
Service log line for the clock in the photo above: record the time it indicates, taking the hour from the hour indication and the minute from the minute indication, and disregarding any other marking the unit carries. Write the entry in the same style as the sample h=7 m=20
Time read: h=2 m=12
